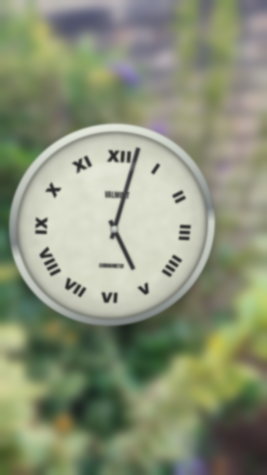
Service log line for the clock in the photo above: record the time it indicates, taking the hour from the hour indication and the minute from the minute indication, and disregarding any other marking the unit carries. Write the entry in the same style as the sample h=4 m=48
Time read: h=5 m=2
